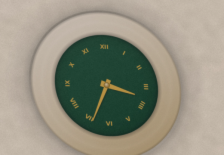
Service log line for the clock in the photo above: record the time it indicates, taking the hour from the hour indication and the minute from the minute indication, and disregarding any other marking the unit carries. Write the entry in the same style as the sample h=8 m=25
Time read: h=3 m=34
